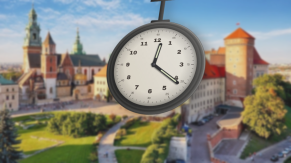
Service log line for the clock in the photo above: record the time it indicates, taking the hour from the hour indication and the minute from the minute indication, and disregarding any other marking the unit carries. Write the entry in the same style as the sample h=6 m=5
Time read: h=12 m=21
